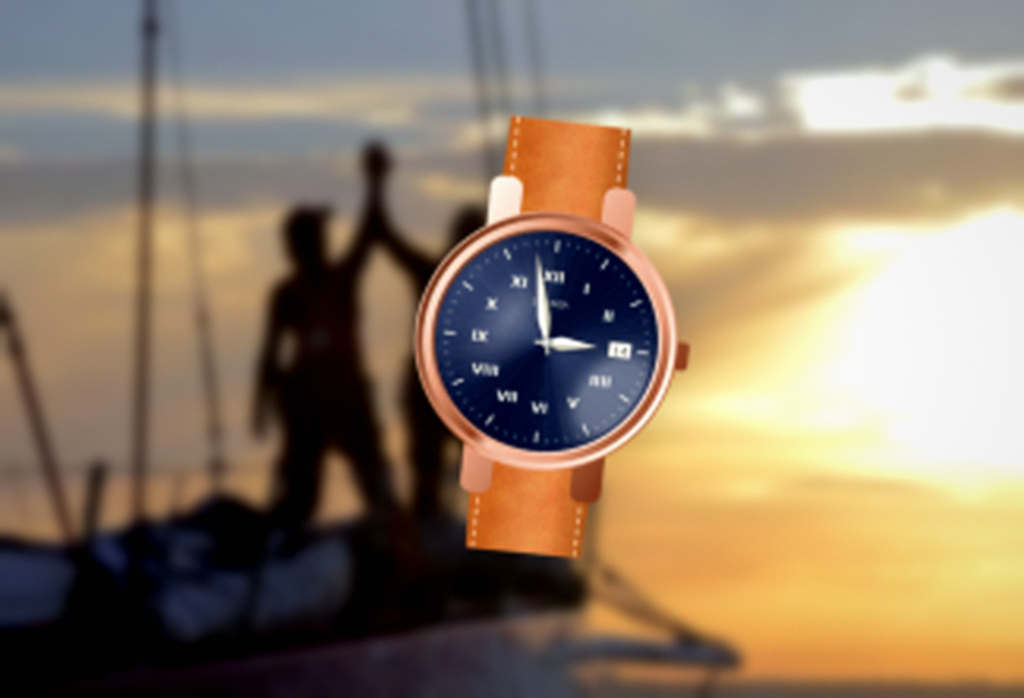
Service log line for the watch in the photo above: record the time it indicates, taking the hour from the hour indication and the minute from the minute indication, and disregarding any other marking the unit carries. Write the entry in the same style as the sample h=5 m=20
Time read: h=2 m=58
